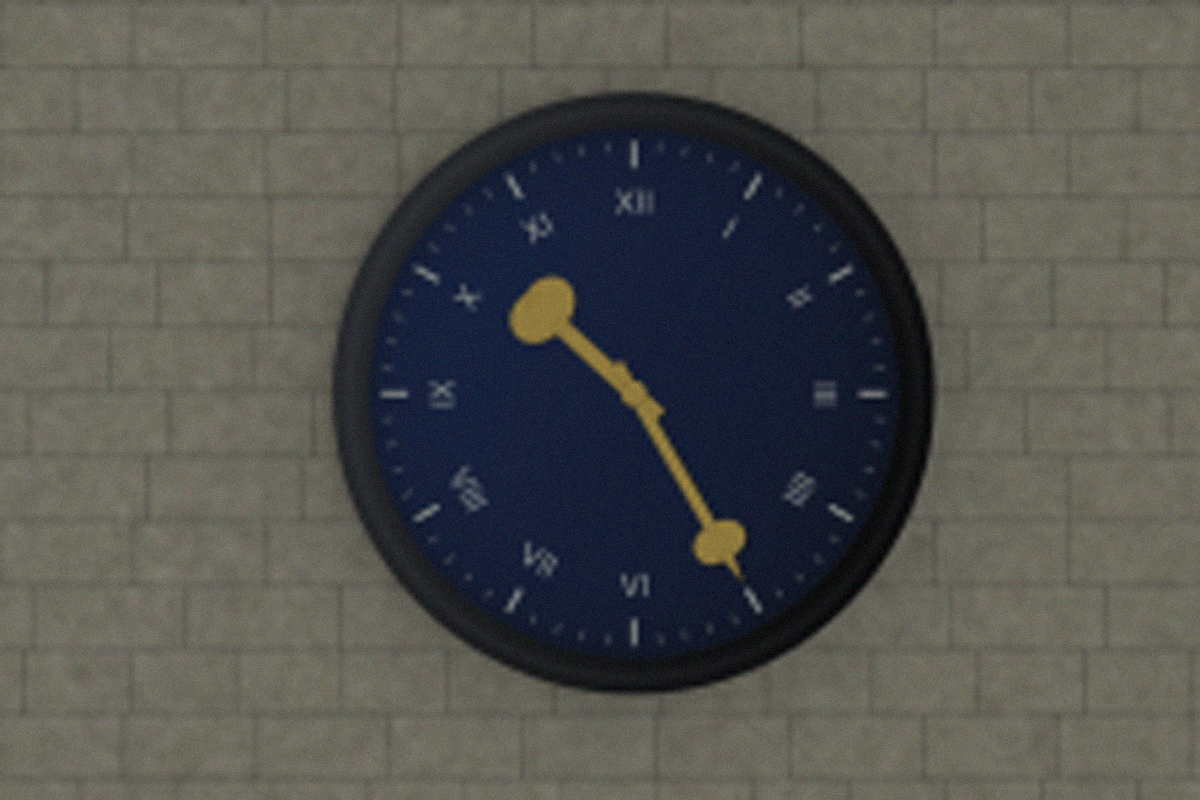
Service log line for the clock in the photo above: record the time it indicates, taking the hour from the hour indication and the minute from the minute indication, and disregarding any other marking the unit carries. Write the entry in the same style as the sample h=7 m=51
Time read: h=10 m=25
